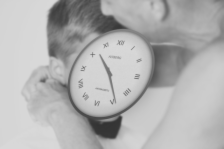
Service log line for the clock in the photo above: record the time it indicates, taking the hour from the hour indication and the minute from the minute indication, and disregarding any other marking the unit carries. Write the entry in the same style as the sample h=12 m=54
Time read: h=10 m=24
